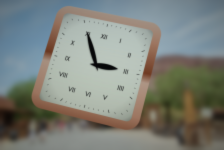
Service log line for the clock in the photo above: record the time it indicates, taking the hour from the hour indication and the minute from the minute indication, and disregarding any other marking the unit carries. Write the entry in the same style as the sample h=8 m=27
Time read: h=2 m=55
